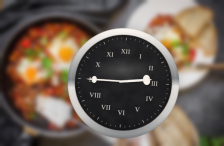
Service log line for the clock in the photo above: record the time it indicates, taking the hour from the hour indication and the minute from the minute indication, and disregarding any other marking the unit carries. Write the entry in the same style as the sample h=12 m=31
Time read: h=2 m=45
